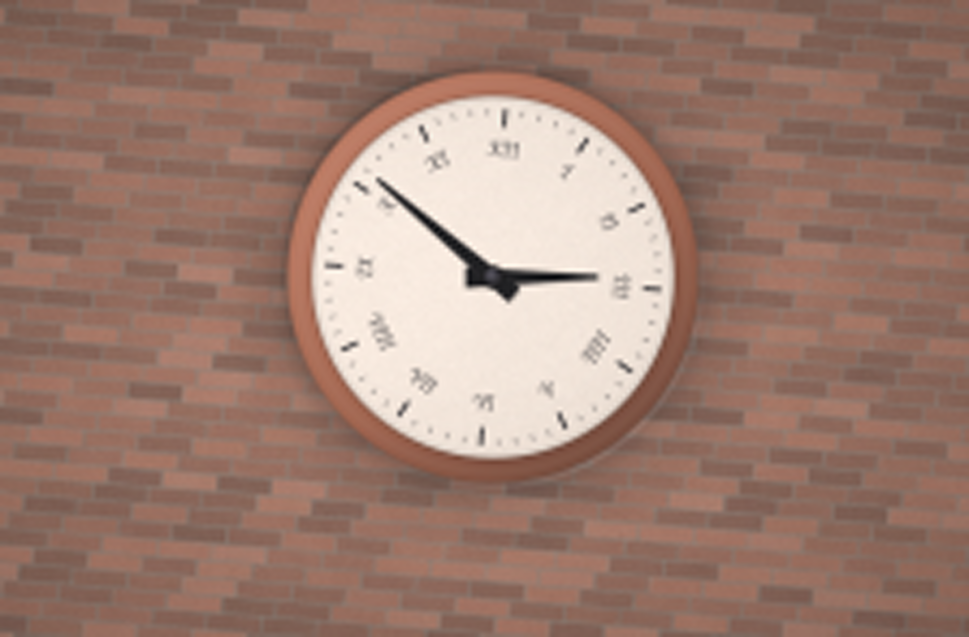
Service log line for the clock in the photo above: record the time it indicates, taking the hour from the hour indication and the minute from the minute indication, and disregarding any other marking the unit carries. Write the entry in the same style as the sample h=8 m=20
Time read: h=2 m=51
